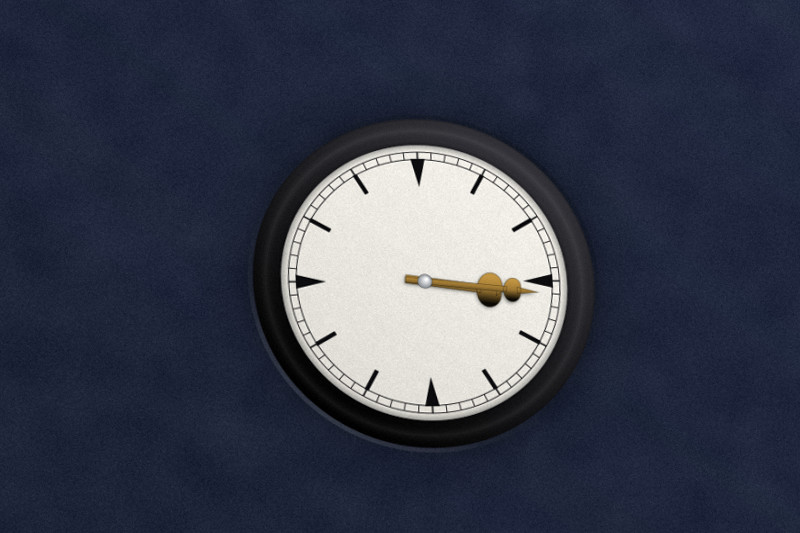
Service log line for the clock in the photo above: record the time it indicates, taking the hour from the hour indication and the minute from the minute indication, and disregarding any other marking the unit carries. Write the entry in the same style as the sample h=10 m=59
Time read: h=3 m=16
